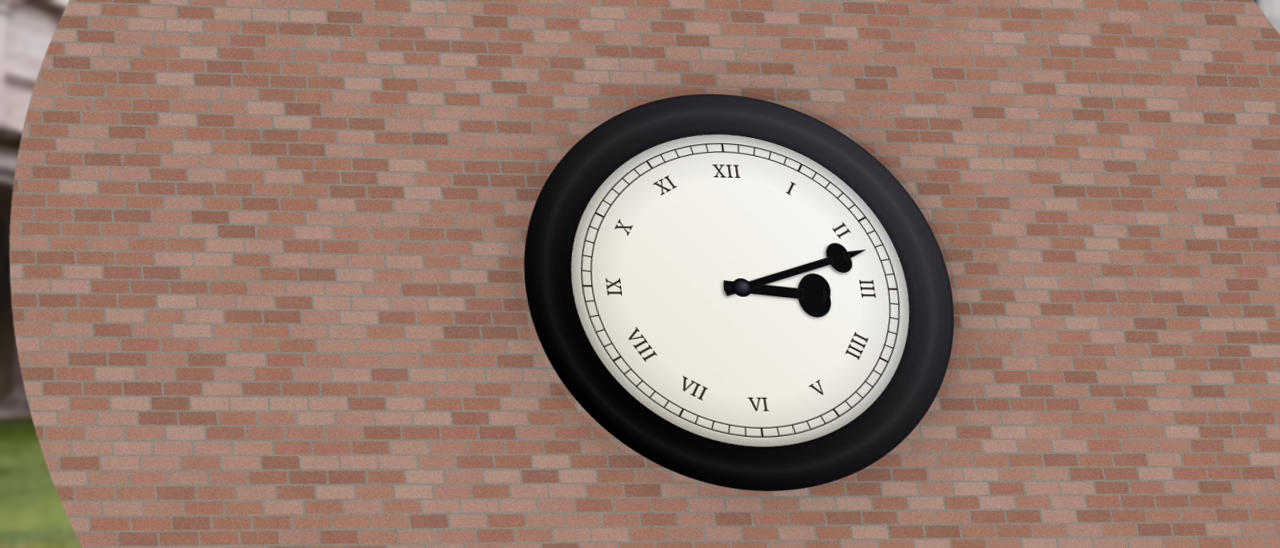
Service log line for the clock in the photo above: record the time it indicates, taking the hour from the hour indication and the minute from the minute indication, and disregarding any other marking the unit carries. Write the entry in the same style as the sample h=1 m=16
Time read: h=3 m=12
